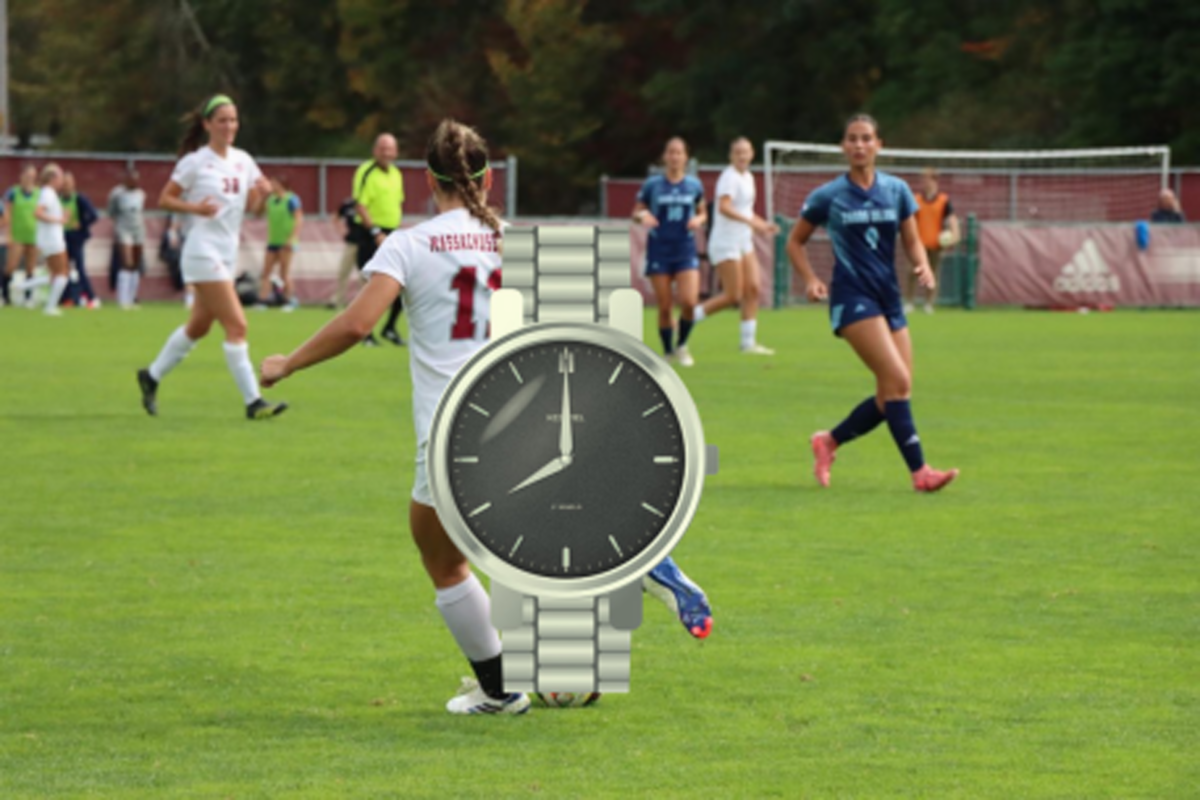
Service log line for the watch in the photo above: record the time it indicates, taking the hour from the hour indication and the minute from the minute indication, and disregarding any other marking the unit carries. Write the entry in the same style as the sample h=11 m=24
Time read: h=8 m=0
